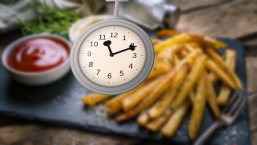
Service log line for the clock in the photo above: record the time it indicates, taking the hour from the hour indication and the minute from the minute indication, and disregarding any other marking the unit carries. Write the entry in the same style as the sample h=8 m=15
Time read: h=11 m=11
